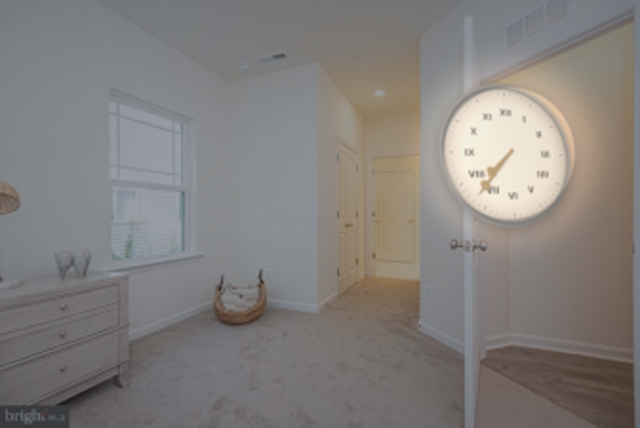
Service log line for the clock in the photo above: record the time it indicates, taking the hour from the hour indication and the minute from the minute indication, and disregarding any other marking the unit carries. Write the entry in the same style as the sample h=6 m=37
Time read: h=7 m=37
